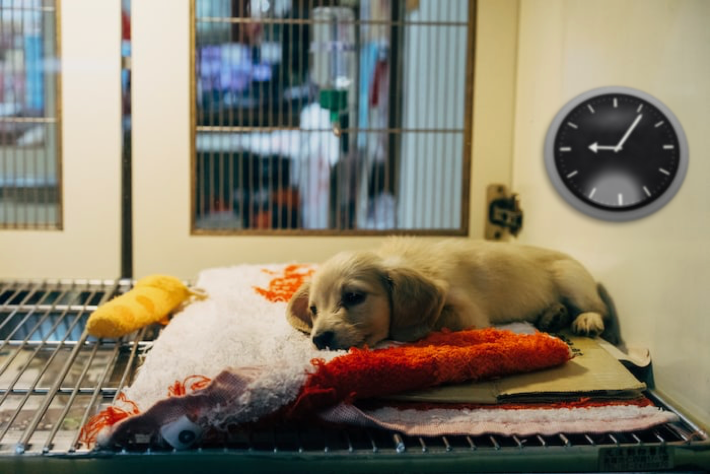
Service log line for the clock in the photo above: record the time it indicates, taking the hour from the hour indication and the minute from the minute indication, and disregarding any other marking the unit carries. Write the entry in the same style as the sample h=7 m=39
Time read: h=9 m=6
